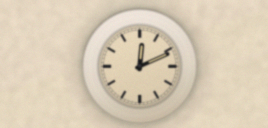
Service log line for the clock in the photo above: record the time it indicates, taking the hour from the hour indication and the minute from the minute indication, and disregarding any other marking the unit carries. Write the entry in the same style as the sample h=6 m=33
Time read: h=12 m=11
